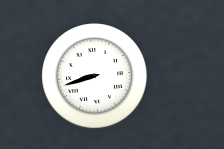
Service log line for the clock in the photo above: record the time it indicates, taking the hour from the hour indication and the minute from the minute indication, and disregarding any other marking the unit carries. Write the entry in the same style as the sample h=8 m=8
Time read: h=8 m=43
